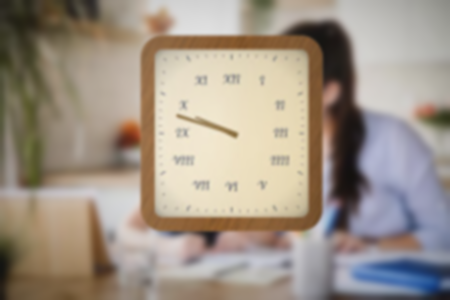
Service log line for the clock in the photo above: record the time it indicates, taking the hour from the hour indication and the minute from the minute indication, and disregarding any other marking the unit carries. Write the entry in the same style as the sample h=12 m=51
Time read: h=9 m=48
